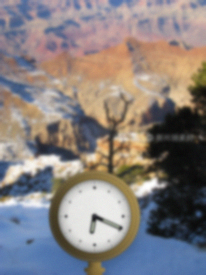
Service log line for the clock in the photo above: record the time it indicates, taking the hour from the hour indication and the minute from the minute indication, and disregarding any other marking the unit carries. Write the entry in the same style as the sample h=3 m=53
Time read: h=6 m=19
